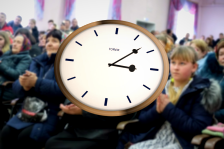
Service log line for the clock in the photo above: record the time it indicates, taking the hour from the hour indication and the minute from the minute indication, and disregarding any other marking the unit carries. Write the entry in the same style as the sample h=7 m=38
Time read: h=3 m=8
